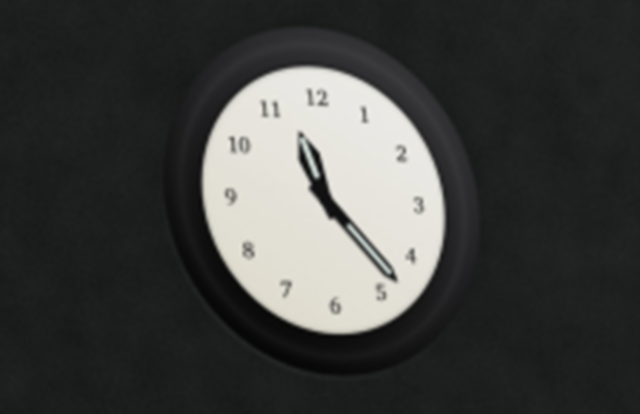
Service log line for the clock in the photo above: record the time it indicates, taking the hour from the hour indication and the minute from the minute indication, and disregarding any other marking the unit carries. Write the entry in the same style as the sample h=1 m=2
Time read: h=11 m=23
